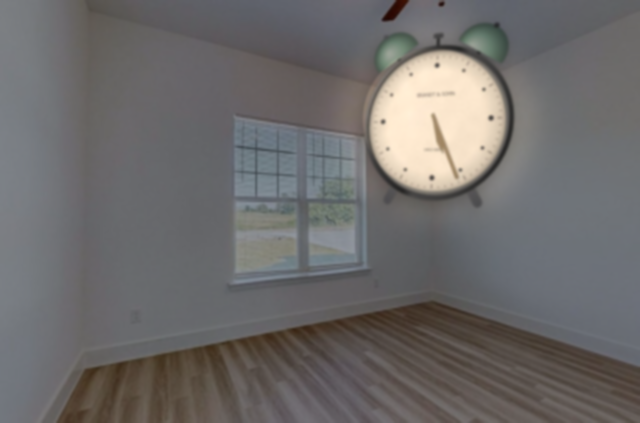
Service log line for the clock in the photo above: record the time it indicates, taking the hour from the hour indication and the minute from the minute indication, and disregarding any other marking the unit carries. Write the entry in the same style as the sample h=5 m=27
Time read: h=5 m=26
